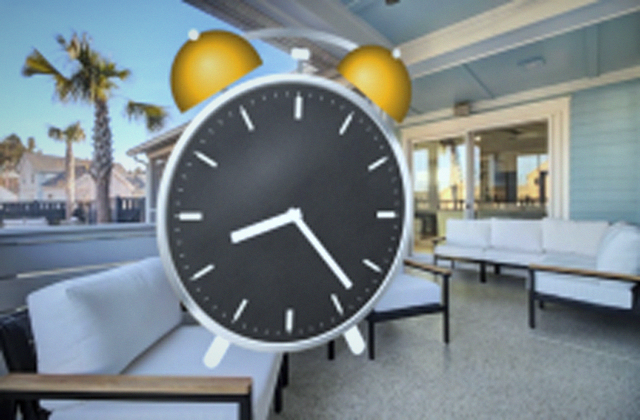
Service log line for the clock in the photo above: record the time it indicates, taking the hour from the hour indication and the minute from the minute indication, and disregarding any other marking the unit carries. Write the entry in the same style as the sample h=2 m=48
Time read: h=8 m=23
